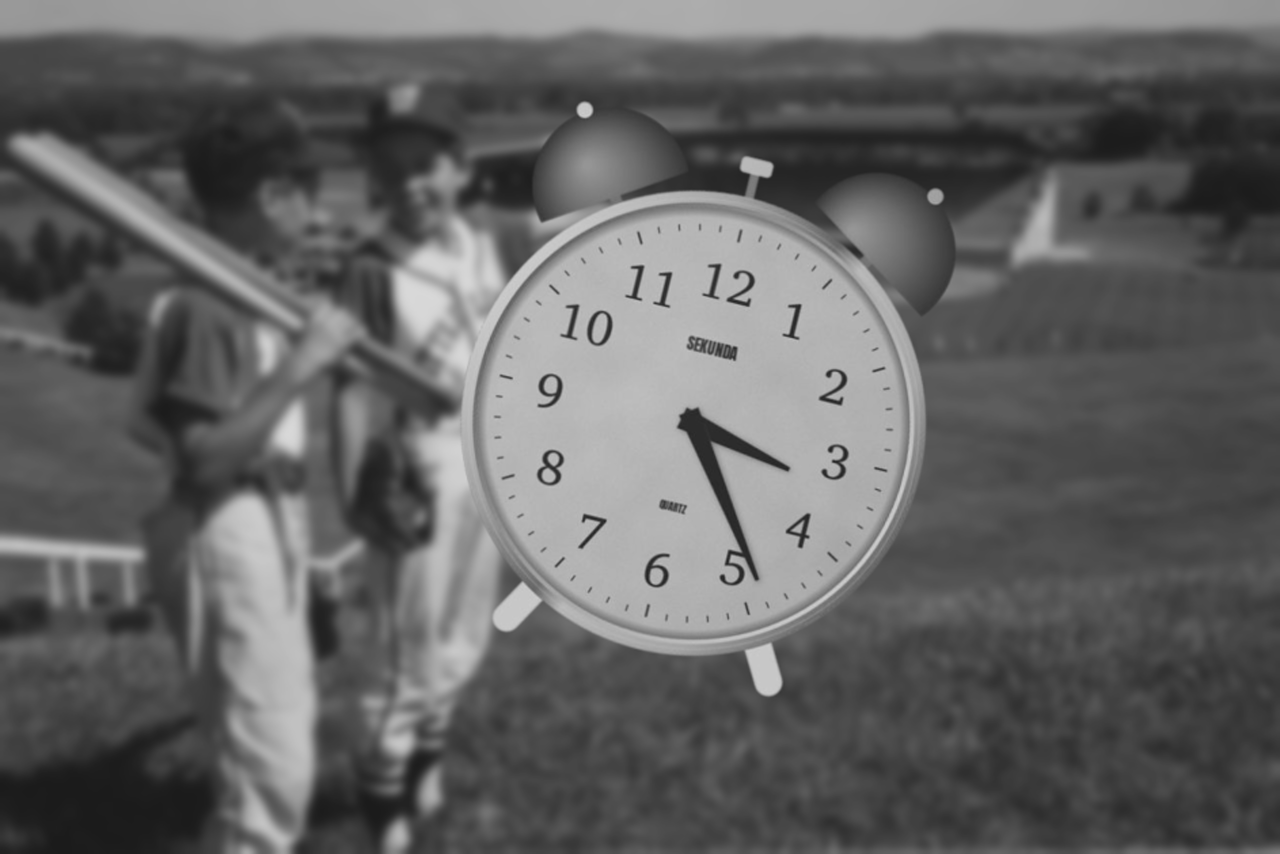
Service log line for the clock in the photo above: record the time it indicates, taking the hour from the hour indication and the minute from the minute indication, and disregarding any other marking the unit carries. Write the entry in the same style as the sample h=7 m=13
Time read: h=3 m=24
